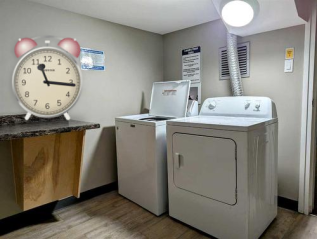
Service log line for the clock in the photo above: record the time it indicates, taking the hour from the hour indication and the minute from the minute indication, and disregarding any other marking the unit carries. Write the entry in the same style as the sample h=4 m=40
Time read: h=11 m=16
